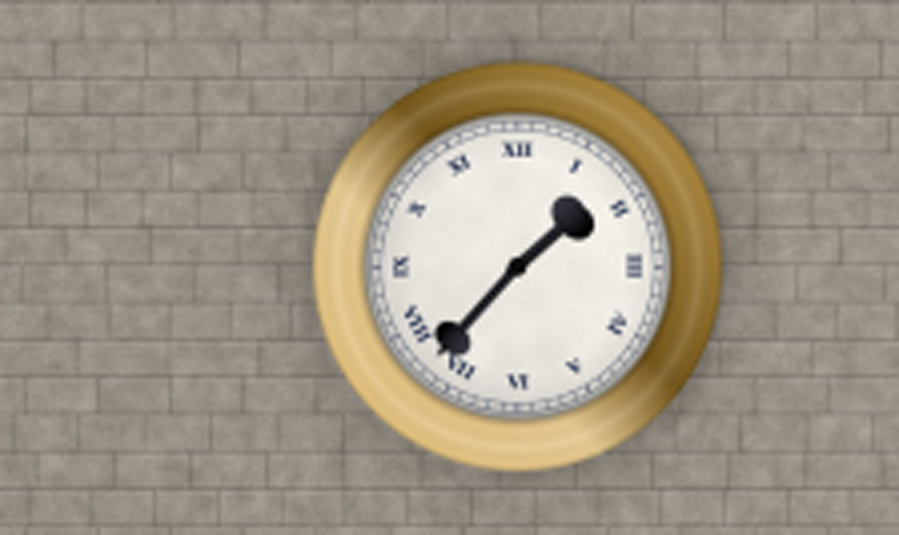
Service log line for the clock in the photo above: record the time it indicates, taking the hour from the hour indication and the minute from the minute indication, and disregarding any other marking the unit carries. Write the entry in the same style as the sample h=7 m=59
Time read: h=1 m=37
